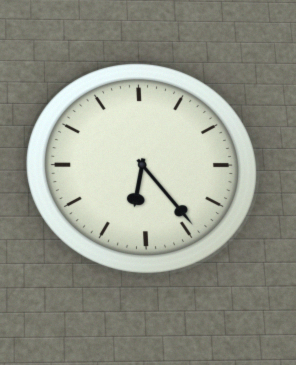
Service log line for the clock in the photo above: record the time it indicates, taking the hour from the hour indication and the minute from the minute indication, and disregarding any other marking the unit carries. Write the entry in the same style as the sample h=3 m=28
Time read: h=6 m=24
